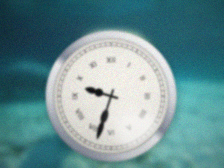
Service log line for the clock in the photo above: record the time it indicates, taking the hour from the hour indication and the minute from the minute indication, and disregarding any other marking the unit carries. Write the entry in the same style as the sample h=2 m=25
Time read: h=9 m=33
